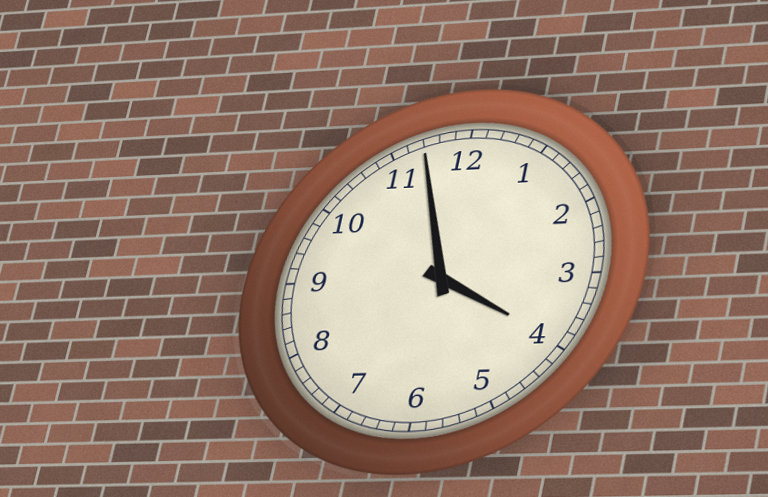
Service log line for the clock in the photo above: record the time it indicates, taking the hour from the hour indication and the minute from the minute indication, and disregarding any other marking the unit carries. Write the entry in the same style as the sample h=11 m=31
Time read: h=3 m=57
